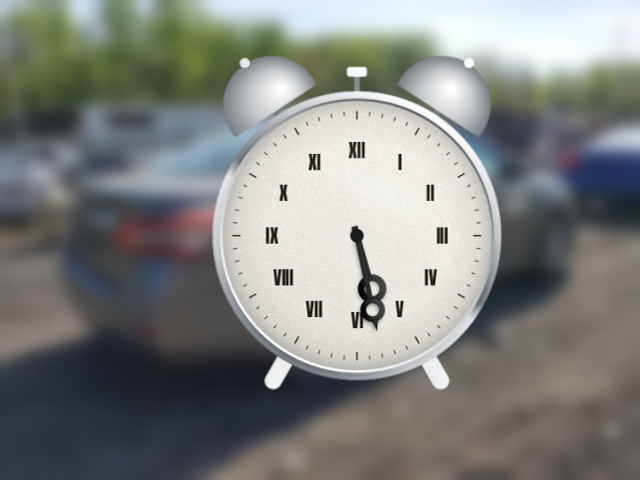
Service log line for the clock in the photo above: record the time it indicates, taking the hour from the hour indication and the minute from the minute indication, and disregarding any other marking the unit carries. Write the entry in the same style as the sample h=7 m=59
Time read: h=5 m=28
